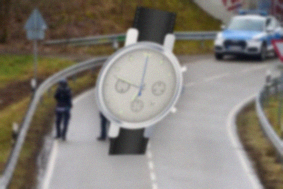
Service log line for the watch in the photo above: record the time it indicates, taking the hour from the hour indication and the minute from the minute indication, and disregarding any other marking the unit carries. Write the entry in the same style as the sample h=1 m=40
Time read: h=6 m=48
